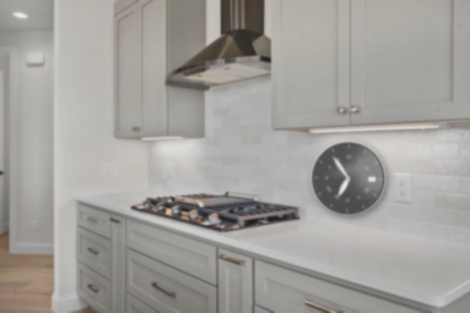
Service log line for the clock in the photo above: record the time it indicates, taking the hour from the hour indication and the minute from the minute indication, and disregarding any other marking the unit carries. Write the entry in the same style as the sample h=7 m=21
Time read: h=6 m=54
